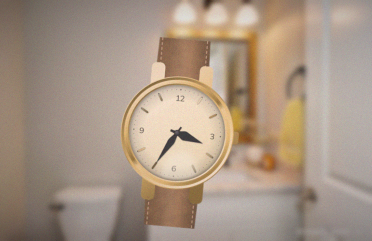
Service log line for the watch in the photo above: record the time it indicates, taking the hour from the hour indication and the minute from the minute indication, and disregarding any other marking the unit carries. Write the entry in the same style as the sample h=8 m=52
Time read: h=3 m=35
